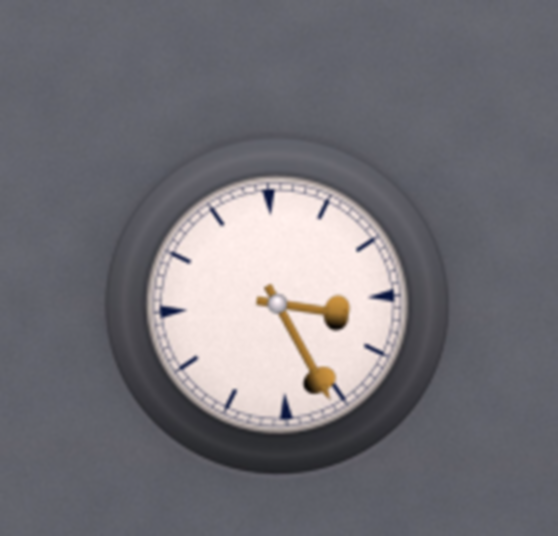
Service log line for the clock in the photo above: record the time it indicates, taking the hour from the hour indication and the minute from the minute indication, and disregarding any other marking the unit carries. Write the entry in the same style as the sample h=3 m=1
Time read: h=3 m=26
